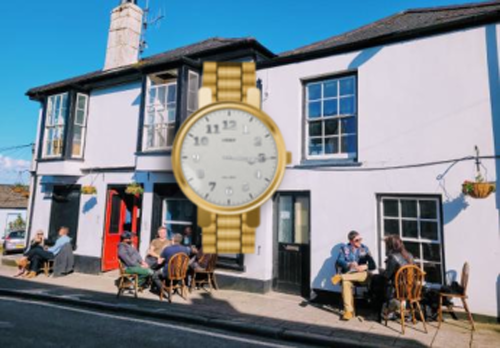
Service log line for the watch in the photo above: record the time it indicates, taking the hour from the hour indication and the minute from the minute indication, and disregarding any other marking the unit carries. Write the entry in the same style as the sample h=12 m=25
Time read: h=3 m=15
